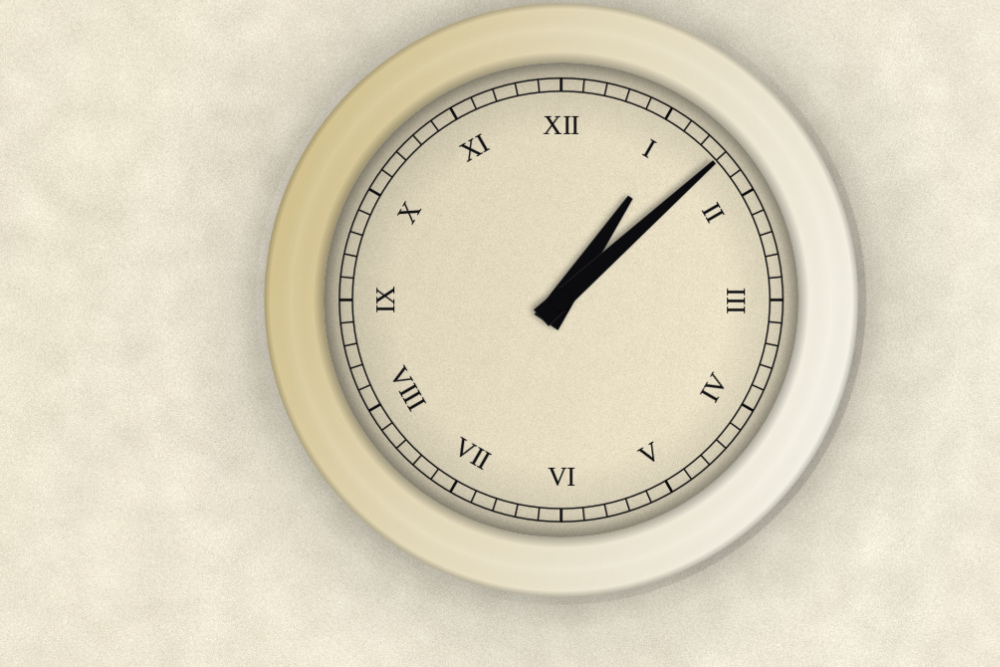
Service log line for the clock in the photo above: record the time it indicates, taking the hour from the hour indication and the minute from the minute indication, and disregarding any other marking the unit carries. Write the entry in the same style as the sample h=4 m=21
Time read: h=1 m=8
